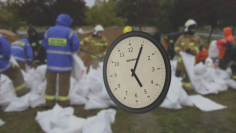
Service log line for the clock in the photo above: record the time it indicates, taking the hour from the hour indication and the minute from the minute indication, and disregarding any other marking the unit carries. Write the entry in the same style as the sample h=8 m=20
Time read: h=5 m=5
